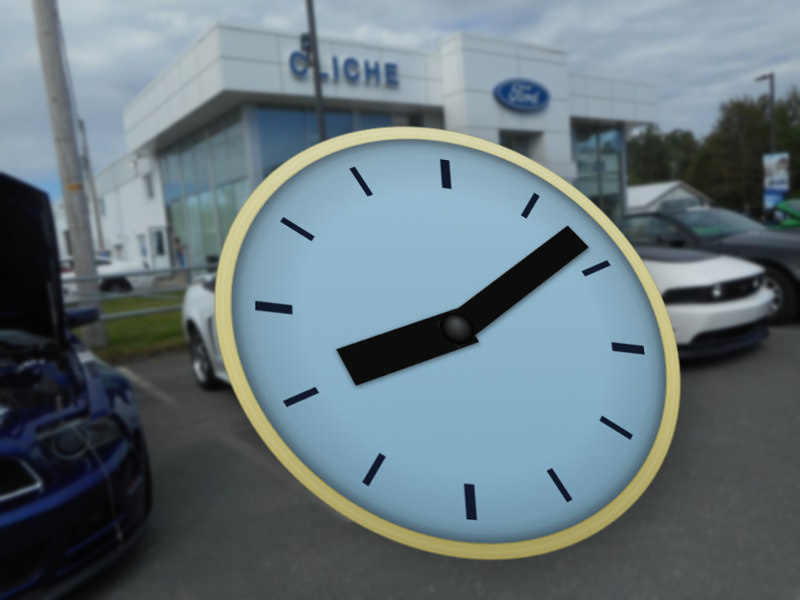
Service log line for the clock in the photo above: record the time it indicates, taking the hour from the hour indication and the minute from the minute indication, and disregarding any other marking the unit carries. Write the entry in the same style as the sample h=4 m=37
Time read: h=8 m=8
